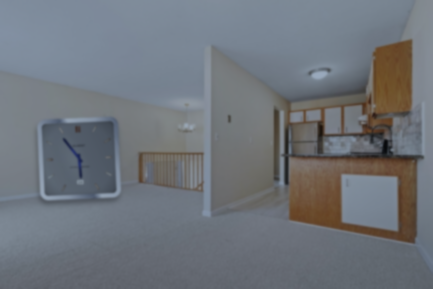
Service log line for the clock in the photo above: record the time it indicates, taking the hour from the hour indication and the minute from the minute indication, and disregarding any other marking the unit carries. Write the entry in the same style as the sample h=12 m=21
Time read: h=5 m=54
